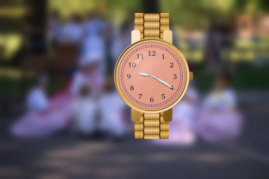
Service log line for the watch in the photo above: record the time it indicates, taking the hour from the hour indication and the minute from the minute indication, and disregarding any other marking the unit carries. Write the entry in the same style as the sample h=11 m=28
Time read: h=9 m=20
